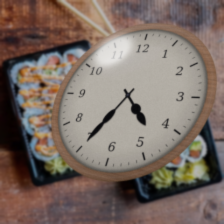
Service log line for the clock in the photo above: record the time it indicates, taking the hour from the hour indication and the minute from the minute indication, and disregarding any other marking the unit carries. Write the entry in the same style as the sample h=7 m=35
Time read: h=4 m=35
